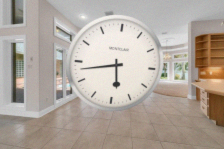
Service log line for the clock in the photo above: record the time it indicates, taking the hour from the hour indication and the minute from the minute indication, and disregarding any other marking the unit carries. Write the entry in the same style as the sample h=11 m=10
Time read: h=5 m=43
